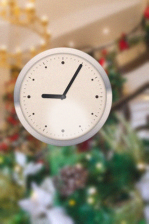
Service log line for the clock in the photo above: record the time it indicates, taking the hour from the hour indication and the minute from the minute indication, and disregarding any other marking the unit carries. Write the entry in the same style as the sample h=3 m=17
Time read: h=9 m=5
